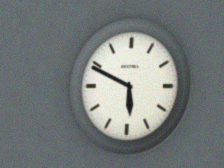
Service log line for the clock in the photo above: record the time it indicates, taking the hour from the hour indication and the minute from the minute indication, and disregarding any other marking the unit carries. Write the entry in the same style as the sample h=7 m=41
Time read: h=5 m=49
